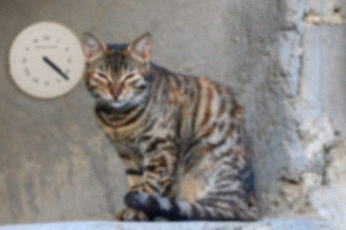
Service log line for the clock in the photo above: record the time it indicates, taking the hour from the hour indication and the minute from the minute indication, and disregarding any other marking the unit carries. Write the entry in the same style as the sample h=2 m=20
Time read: h=4 m=22
